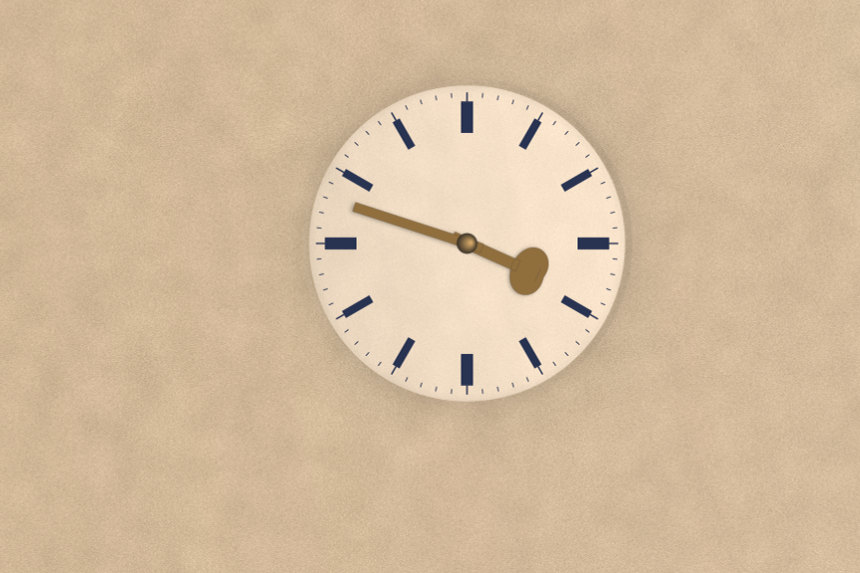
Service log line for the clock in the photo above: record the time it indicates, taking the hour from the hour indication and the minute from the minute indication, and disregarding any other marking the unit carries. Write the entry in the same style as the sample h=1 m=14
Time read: h=3 m=48
